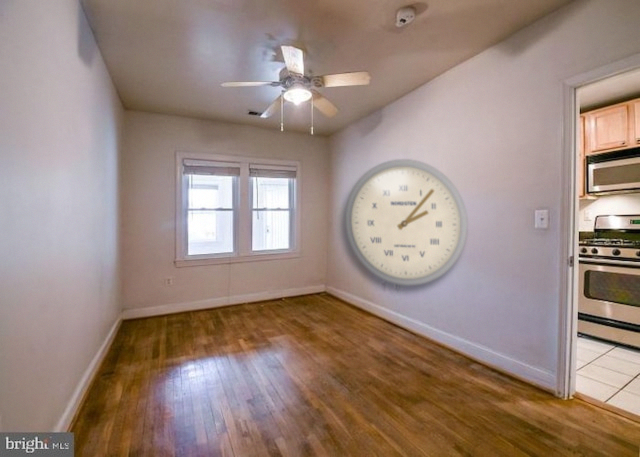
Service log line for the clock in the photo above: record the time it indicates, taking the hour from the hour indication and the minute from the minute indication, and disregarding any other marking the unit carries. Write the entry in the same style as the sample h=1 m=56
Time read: h=2 m=7
